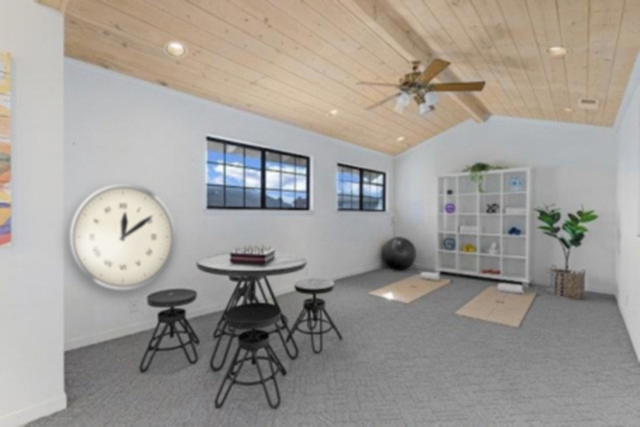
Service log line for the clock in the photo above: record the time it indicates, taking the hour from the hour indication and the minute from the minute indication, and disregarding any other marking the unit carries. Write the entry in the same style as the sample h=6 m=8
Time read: h=12 m=9
